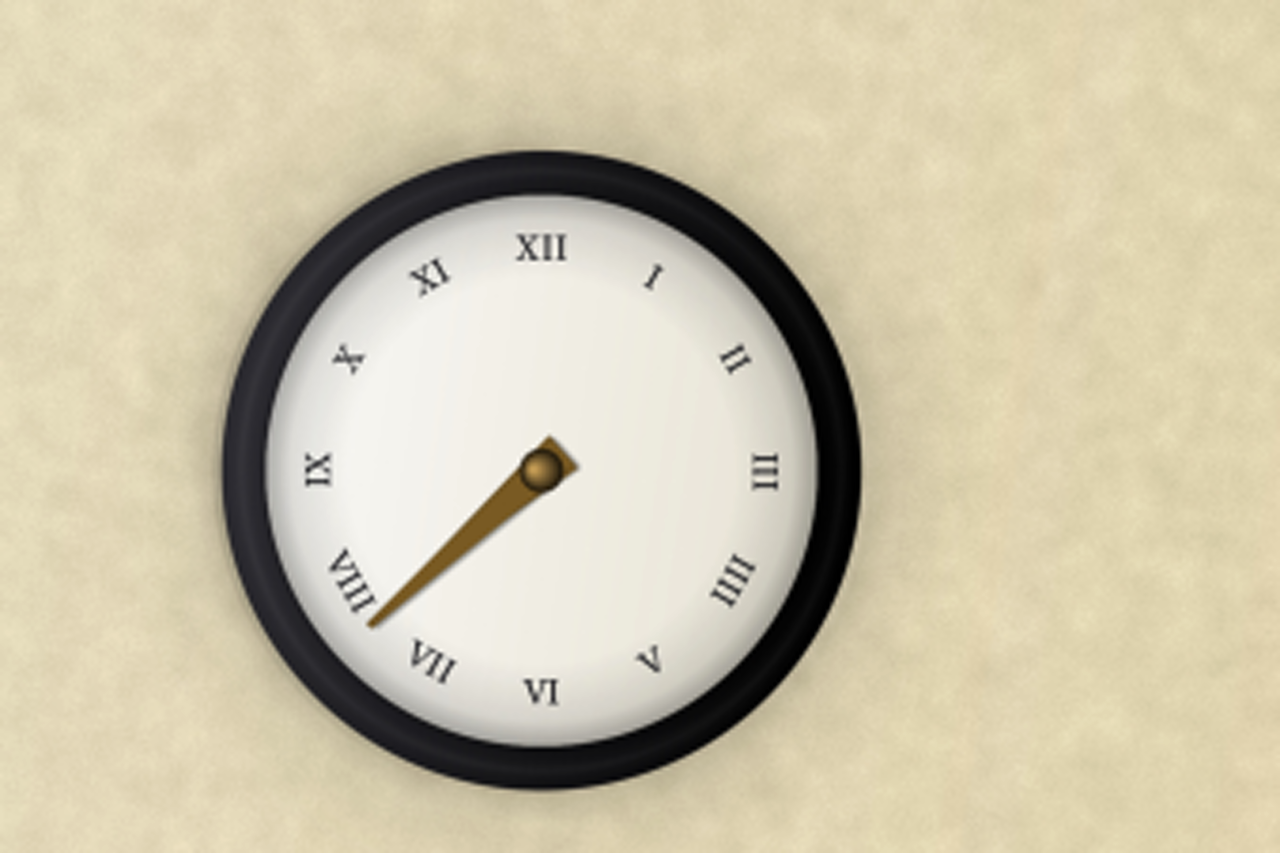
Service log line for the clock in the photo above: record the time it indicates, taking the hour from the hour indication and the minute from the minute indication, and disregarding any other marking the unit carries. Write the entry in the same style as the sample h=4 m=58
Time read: h=7 m=38
